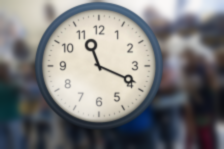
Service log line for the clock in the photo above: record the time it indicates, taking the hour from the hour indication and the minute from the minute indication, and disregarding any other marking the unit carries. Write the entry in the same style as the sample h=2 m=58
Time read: h=11 m=19
